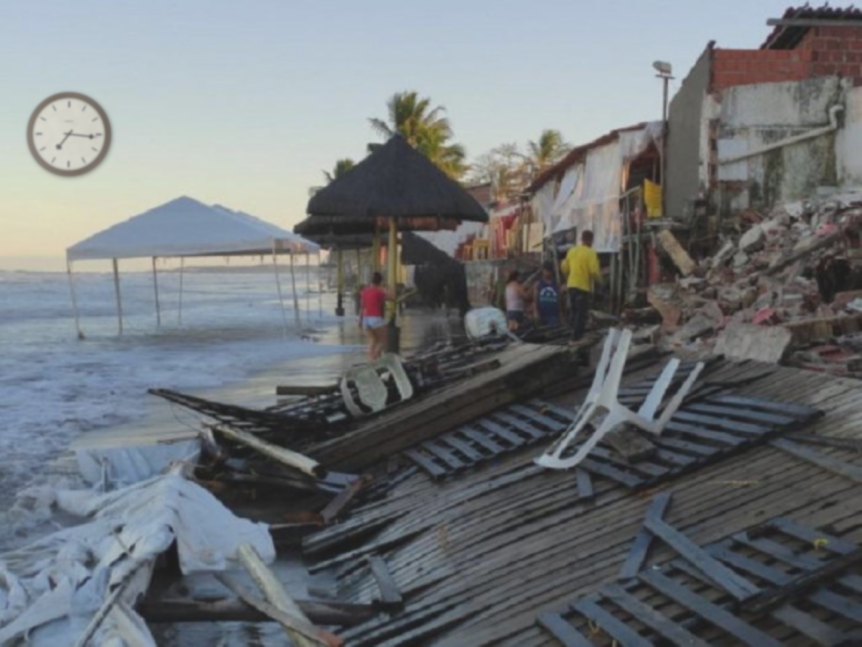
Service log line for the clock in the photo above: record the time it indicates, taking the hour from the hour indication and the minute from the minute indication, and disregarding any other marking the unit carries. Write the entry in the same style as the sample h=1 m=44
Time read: h=7 m=16
